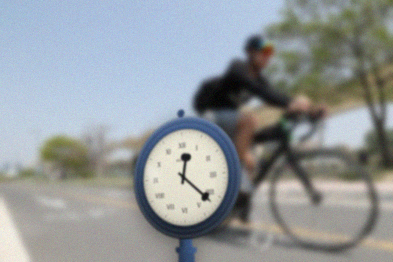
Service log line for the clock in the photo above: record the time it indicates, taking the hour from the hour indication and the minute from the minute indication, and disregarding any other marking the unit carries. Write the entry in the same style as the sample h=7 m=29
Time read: h=12 m=22
